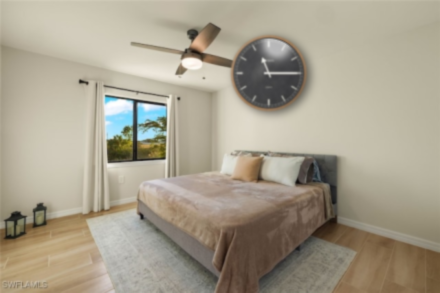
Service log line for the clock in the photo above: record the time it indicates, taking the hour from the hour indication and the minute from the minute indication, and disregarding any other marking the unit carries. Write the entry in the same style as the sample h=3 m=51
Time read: h=11 m=15
